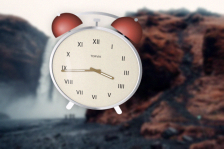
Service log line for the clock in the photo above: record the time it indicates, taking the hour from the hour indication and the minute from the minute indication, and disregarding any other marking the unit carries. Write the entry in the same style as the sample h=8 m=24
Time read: h=3 m=44
